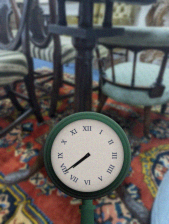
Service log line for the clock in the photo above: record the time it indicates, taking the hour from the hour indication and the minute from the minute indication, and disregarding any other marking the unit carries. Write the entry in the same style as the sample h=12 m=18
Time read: h=7 m=39
